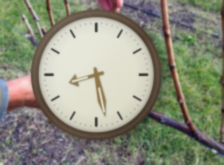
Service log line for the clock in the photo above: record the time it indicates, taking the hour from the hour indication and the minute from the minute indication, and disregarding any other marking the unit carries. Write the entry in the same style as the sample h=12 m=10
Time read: h=8 m=28
